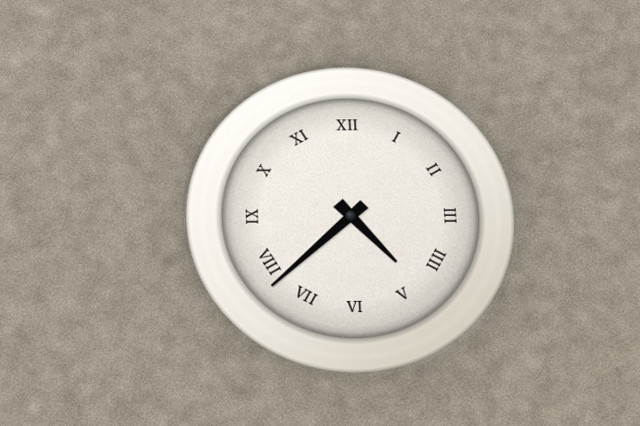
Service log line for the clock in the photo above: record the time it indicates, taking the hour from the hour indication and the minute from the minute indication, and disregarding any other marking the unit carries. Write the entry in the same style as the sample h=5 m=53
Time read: h=4 m=38
